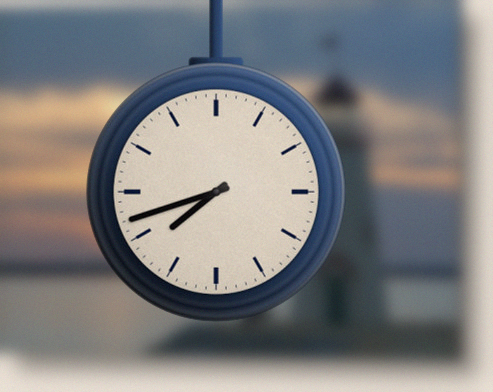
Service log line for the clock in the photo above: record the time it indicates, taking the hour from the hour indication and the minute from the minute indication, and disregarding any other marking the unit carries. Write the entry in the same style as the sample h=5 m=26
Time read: h=7 m=42
